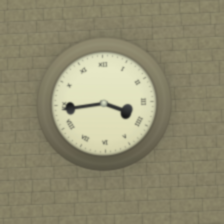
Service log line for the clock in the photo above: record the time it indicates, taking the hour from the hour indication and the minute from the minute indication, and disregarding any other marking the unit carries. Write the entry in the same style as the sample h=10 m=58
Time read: h=3 m=44
